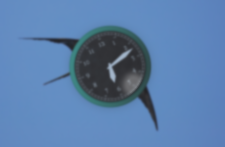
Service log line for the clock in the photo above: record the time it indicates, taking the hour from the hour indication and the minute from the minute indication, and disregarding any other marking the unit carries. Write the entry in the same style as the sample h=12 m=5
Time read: h=6 m=12
